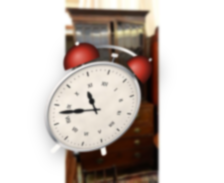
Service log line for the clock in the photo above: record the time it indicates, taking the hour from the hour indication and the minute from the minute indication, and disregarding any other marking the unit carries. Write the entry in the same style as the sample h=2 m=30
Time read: h=10 m=43
